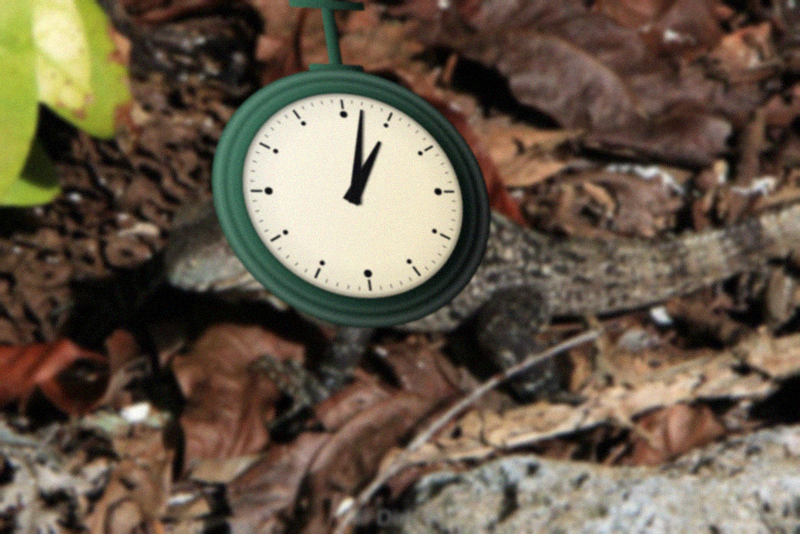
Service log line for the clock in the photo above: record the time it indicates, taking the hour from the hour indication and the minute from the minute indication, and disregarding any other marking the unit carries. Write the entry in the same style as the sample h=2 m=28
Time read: h=1 m=2
